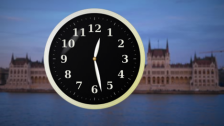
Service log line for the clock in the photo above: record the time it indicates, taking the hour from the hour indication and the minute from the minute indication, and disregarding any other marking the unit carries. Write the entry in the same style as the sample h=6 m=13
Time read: h=12 m=28
